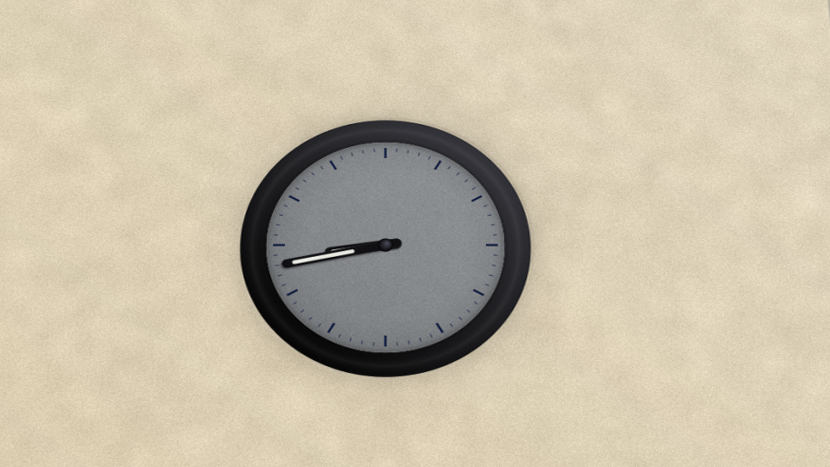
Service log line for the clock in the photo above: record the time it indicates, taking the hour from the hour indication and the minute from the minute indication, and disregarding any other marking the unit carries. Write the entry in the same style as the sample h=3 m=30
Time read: h=8 m=43
